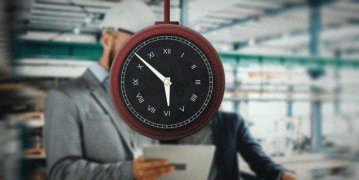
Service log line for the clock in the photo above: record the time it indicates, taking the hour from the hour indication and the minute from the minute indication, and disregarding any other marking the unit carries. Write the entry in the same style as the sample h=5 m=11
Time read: h=5 m=52
